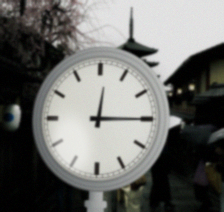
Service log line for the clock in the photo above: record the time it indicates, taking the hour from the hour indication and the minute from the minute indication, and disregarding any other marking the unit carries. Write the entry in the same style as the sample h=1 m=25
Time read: h=12 m=15
